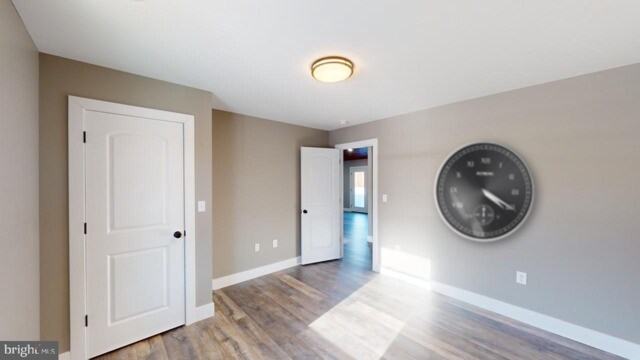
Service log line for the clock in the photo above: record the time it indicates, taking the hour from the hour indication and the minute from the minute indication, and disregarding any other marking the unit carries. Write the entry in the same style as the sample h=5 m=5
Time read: h=4 m=20
